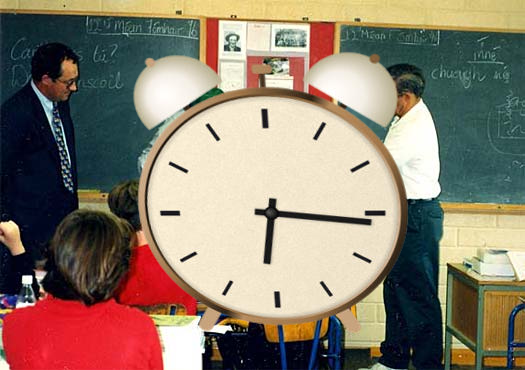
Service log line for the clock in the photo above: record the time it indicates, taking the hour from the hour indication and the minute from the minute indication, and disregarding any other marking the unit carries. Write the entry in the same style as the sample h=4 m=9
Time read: h=6 m=16
